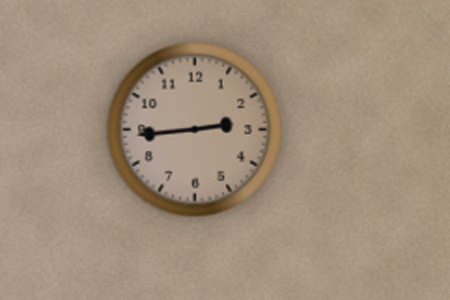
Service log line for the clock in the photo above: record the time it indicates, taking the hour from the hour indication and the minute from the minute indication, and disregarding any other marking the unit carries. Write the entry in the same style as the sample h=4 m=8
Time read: h=2 m=44
